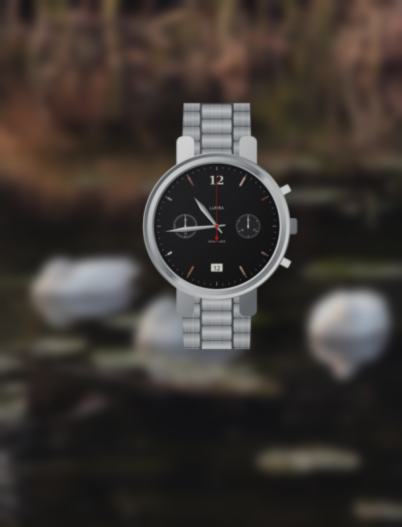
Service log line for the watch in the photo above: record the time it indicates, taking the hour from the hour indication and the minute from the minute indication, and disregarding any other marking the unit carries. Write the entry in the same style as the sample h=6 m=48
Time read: h=10 m=44
